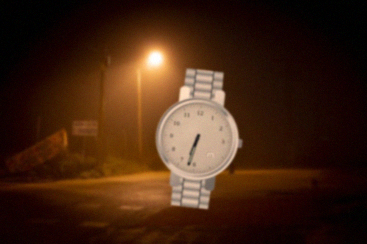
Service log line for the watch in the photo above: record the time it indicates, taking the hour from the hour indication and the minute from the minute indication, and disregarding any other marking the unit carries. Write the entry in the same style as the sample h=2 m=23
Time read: h=6 m=32
